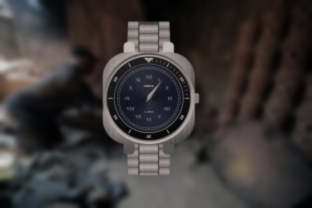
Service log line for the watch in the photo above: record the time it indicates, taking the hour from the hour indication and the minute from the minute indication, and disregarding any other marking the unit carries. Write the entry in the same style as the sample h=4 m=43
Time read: h=1 m=6
